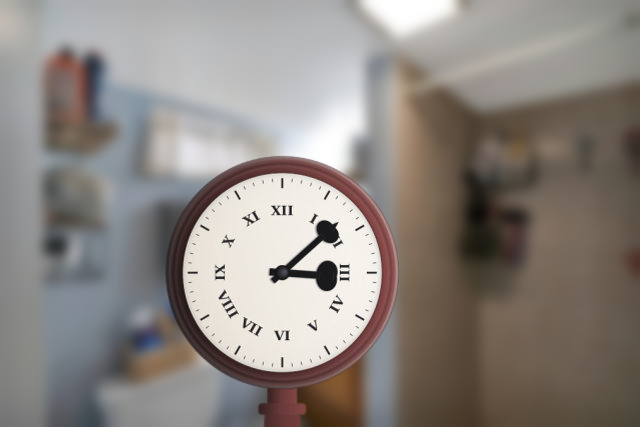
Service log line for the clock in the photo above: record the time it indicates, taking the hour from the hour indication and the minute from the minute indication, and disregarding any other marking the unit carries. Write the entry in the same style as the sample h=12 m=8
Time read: h=3 m=8
